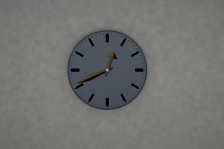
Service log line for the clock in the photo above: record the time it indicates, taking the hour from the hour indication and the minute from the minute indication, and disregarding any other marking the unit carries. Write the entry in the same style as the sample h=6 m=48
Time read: h=12 m=41
